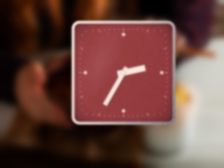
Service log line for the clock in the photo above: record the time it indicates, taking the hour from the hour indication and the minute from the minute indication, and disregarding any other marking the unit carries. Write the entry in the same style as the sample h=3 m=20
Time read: h=2 m=35
